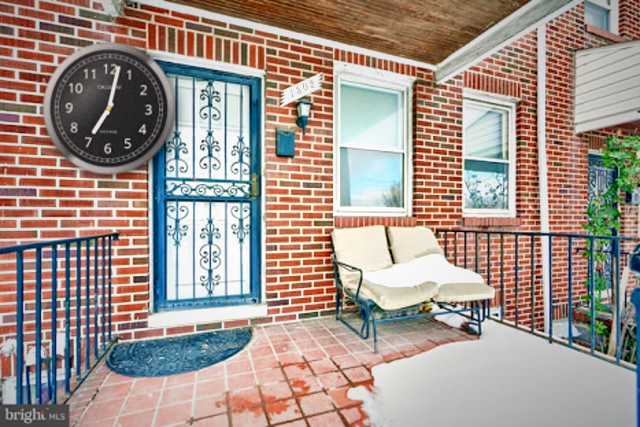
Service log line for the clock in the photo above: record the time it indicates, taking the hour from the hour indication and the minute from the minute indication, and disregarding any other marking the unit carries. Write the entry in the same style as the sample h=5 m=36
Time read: h=7 m=2
